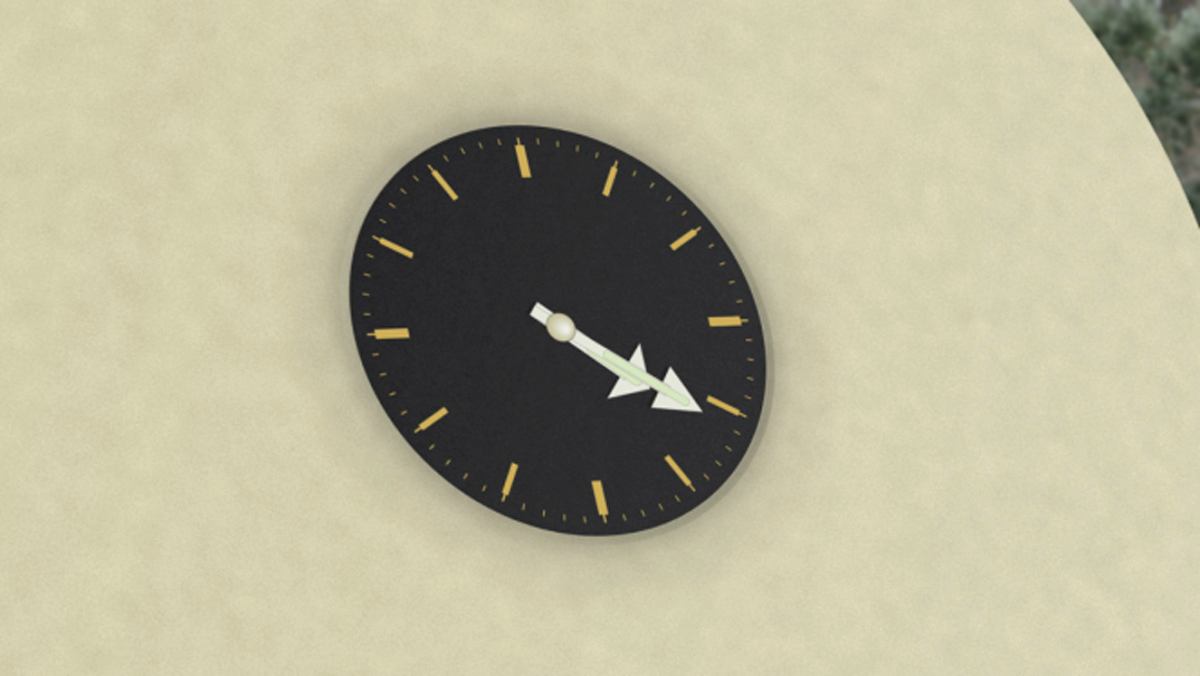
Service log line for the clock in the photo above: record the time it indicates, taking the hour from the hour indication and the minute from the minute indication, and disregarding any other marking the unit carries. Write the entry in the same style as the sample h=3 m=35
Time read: h=4 m=21
